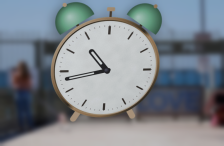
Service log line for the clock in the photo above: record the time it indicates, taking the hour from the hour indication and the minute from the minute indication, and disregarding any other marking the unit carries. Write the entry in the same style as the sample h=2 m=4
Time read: h=10 m=43
